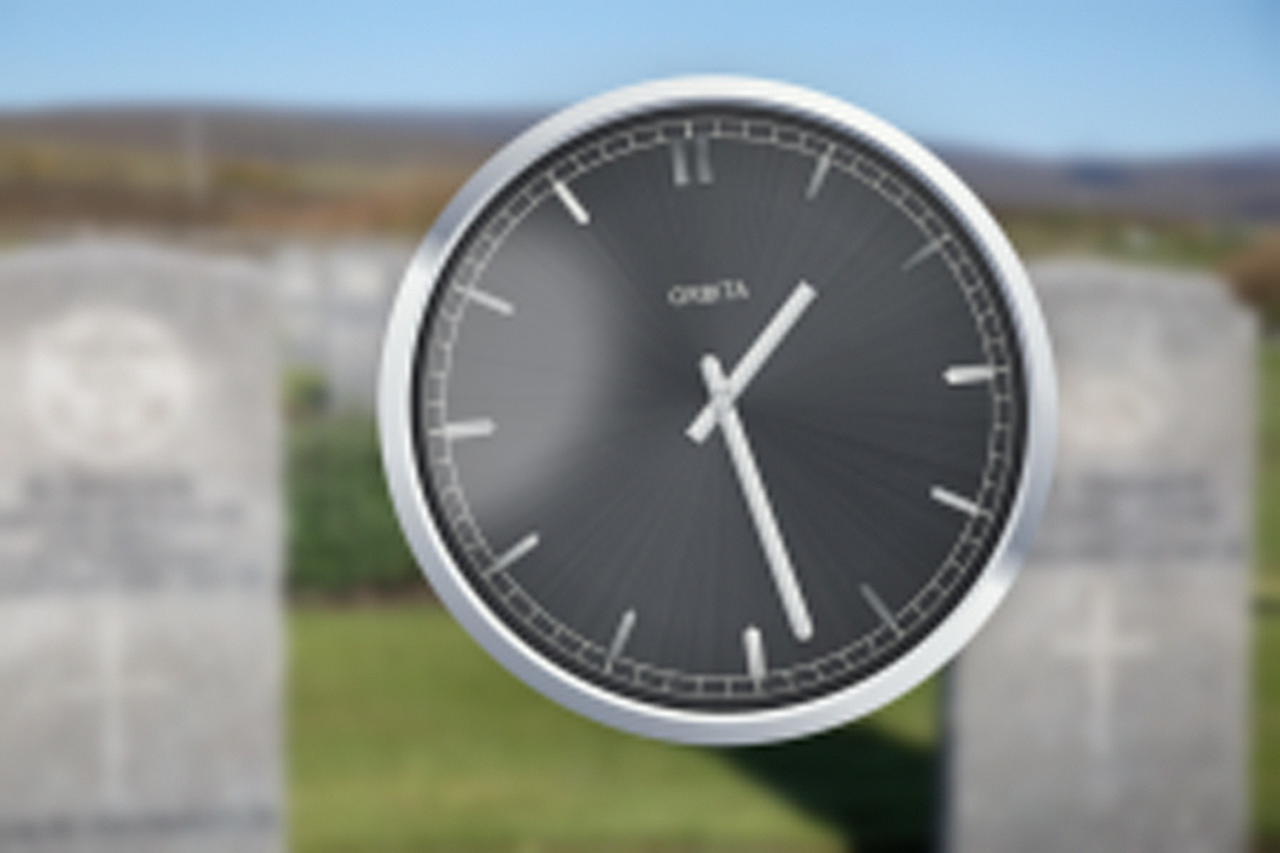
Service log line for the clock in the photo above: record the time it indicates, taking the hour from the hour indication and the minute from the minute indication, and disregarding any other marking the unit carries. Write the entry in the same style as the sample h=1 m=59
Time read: h=1 m=28
